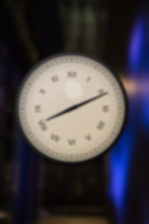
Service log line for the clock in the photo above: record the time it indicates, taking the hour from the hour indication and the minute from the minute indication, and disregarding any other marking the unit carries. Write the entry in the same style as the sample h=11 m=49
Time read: h=8 m=11
